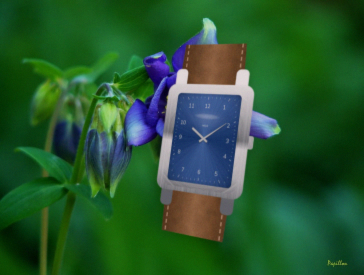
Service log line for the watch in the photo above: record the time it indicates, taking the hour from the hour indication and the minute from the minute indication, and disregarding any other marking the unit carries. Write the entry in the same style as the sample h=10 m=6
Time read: h=10 m=9
